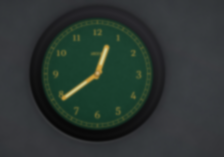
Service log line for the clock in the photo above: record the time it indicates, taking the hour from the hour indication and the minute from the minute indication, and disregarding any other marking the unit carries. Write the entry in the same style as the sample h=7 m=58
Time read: h=12 m=39
